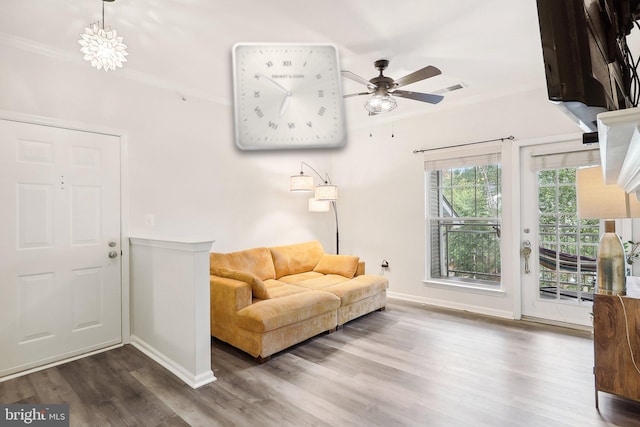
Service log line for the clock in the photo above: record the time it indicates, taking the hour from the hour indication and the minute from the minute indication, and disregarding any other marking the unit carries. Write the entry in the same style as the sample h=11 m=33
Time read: h=6 m=51
